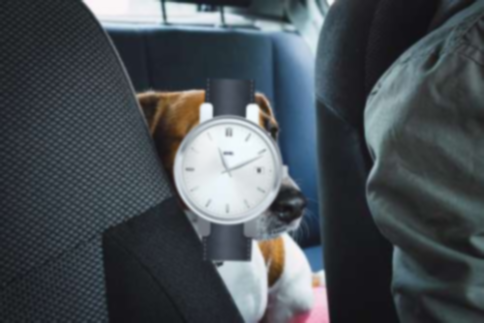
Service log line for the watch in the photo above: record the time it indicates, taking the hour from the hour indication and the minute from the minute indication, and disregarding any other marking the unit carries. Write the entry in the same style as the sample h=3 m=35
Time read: h=11 m=11
